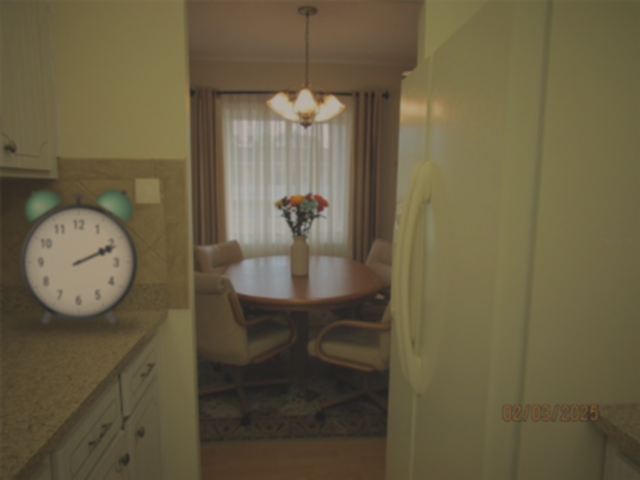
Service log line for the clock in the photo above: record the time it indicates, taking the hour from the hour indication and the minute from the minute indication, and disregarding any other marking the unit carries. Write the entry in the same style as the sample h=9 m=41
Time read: h=2 m=11
